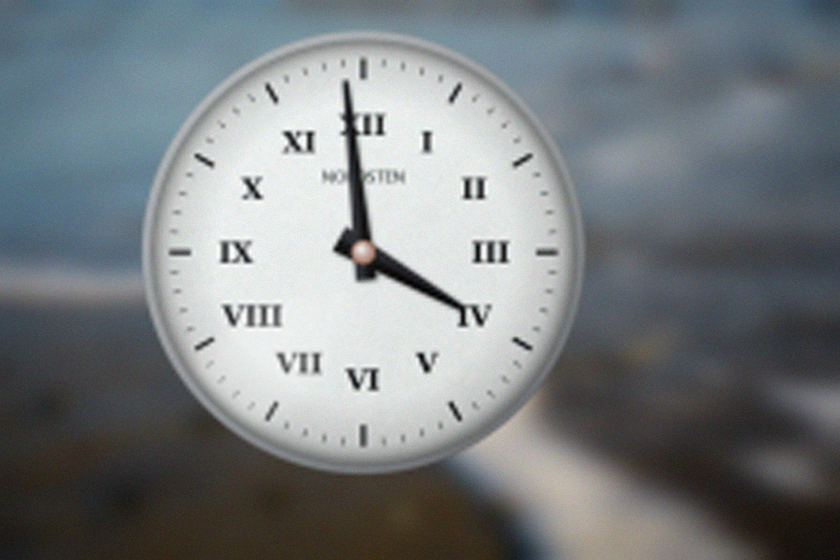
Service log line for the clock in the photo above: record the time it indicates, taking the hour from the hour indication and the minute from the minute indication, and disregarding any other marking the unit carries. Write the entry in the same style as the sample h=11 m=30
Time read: h=3 m=59
